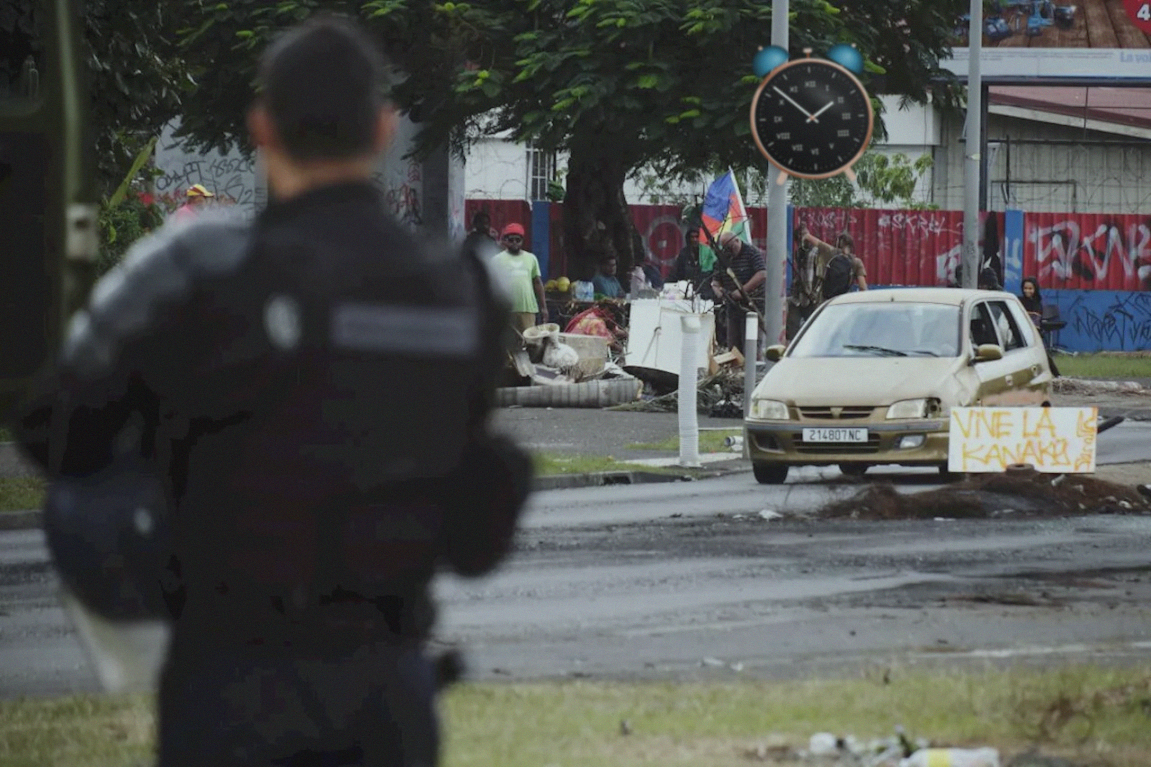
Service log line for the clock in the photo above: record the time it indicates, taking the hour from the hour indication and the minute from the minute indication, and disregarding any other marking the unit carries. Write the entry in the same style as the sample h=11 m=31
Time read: h=1 m=52
